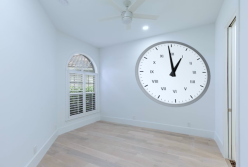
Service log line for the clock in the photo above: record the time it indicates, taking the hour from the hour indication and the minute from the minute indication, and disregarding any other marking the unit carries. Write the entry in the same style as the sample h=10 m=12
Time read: h=12 m=59
